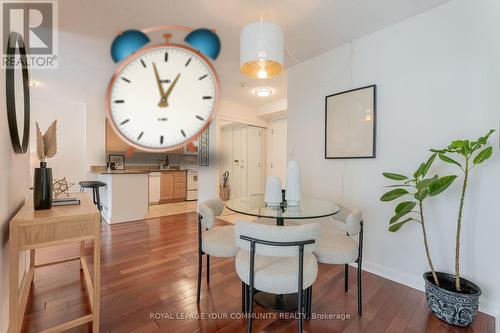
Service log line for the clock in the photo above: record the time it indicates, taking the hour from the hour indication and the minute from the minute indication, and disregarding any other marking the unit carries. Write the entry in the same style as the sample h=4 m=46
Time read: h=12 m=57
